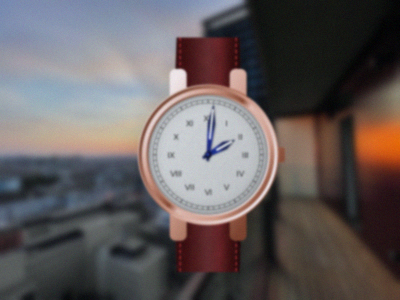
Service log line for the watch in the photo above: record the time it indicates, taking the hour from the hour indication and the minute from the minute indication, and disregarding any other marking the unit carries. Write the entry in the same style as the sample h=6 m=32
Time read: h=2 m=1
